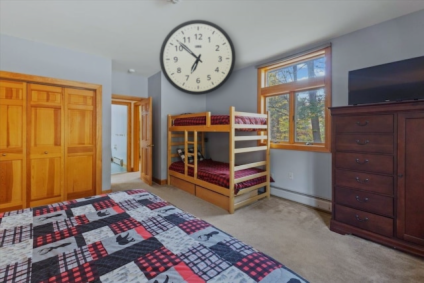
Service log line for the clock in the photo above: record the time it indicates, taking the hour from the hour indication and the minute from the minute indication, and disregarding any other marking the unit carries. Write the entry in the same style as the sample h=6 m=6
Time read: h=6 m=52
